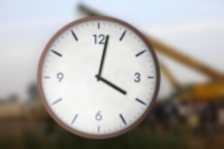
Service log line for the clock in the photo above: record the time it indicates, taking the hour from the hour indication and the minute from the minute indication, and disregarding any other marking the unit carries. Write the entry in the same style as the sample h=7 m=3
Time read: h=4 m=2
